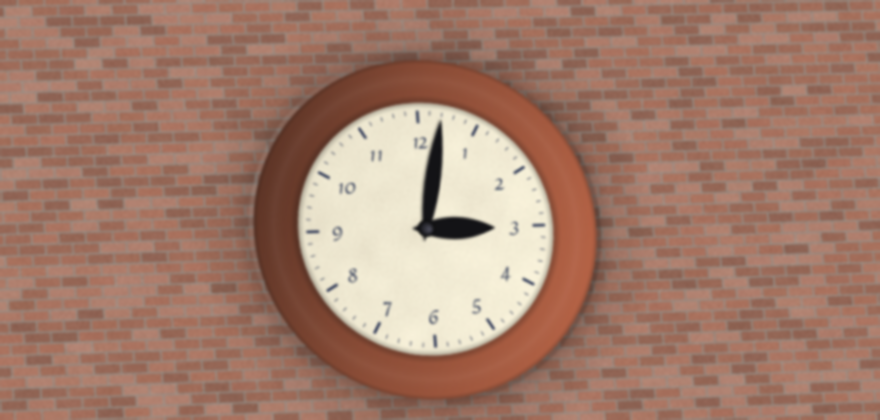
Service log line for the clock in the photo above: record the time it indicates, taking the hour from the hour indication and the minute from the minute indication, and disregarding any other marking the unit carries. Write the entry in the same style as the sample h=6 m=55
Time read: h=3 m=2
